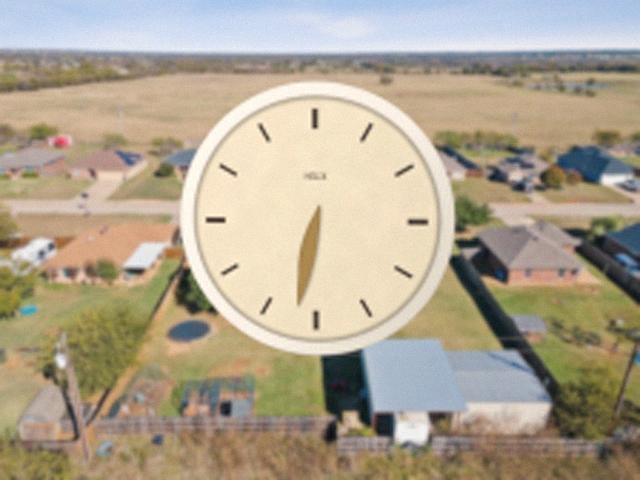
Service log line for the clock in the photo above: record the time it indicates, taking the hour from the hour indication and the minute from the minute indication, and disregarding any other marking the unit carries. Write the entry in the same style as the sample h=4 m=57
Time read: h=6 m=32
